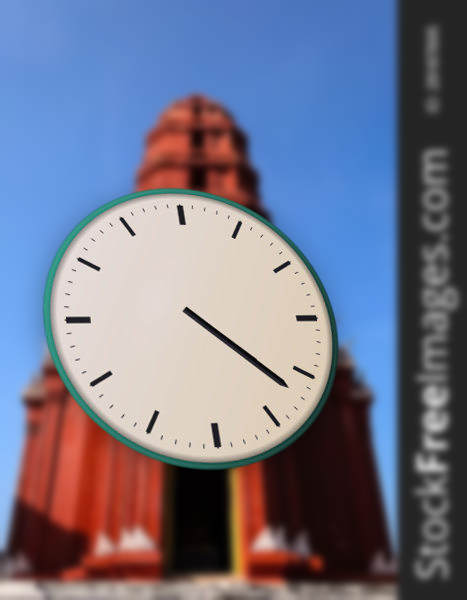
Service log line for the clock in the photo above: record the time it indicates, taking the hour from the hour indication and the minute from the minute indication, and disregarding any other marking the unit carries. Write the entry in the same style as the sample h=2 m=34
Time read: h=4 m=22
